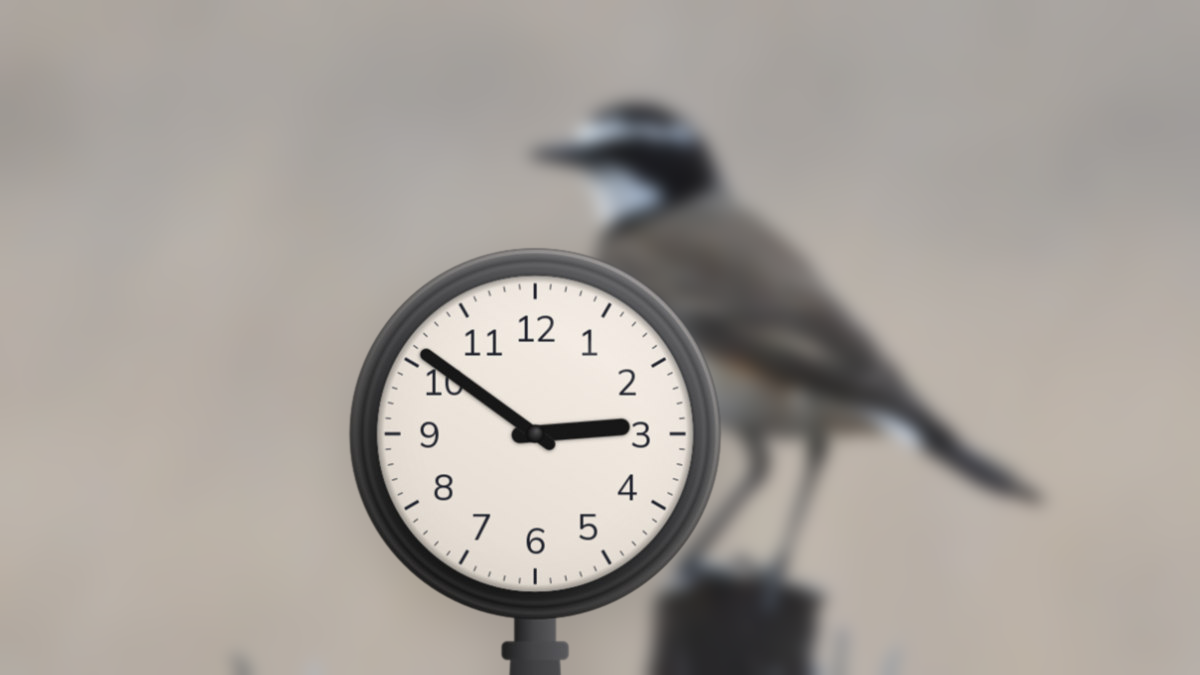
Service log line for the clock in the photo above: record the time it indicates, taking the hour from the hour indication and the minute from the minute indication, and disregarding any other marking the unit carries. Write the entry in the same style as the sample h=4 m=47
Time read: h=2 m=51
